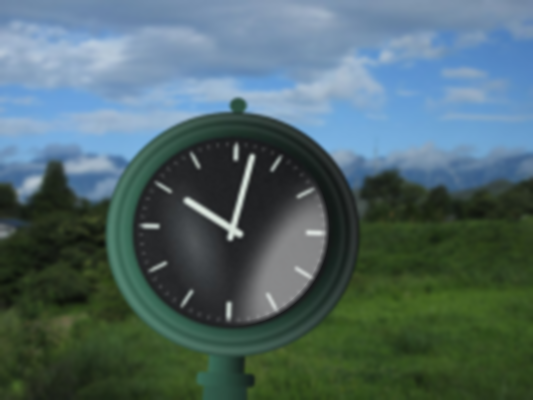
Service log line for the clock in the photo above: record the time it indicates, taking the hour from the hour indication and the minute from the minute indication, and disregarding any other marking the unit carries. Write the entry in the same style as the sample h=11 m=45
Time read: h=10 m=2
